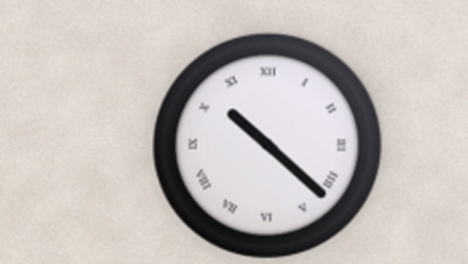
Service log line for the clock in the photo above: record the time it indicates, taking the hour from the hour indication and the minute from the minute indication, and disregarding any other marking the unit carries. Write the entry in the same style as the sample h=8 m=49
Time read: h=10 m=22
